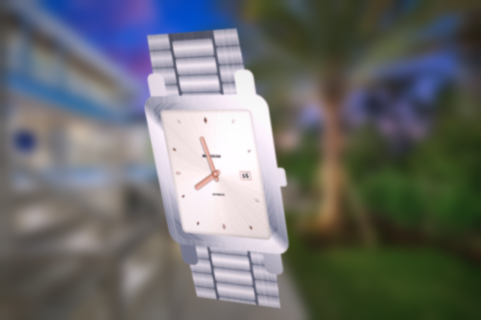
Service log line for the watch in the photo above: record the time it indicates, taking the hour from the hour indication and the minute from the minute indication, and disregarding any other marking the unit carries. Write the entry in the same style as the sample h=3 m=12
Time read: h=7 m=58
